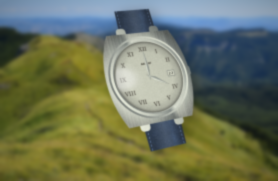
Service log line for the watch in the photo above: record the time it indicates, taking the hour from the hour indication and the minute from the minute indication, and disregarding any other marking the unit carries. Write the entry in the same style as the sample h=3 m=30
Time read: h=4 m=0
